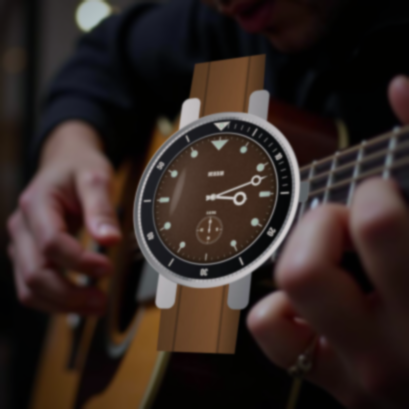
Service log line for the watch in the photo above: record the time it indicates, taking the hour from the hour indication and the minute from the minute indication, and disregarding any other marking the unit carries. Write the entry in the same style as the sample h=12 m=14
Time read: h=3 m=12
